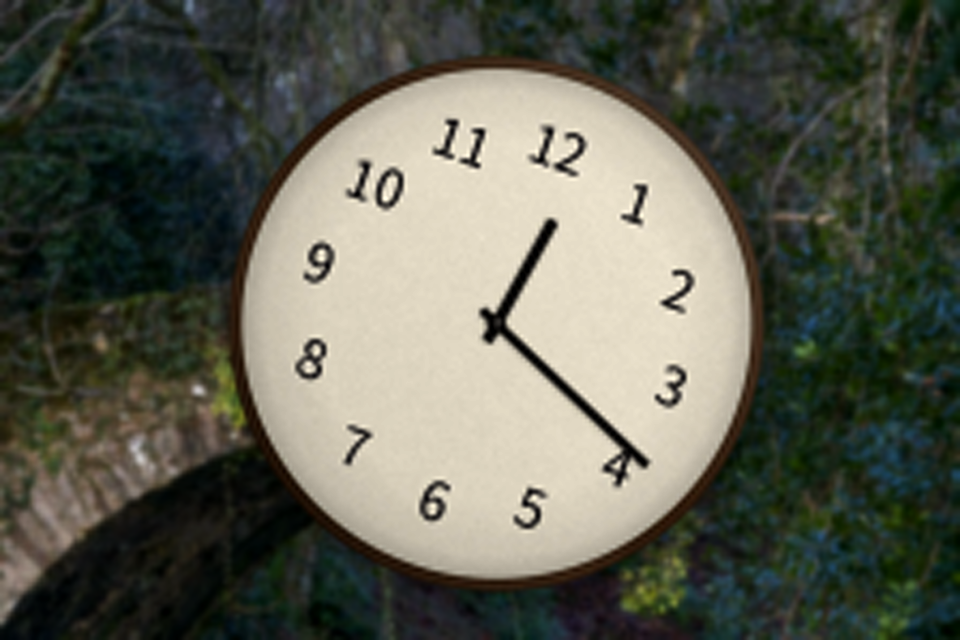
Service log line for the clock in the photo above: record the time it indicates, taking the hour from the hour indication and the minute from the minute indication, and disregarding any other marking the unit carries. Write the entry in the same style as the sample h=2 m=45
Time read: h=12 m=19
